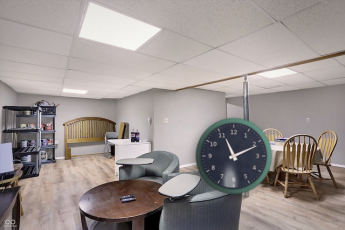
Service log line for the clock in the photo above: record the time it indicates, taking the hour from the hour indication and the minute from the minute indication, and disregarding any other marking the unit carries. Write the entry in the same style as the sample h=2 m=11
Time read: h=11 m=11
